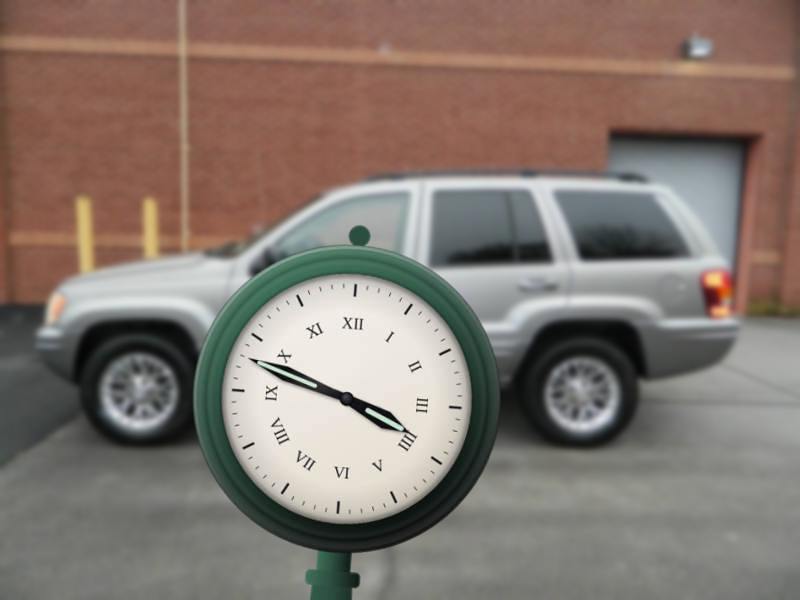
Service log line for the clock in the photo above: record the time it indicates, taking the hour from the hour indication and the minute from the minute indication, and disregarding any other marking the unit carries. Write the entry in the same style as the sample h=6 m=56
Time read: h=3 m=48
